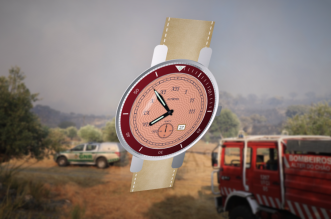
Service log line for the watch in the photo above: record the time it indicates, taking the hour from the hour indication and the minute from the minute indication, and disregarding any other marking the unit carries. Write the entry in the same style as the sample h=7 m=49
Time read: h=7 m=53
